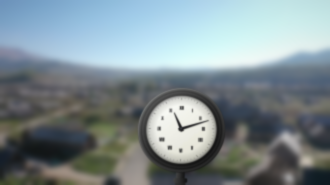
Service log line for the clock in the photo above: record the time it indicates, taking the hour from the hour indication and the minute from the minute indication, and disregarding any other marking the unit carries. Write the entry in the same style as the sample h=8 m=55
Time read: h=11 m=12
